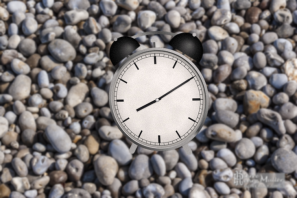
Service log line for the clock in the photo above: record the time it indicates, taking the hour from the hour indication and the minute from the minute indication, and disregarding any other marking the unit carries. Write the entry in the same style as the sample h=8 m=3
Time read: h=8 m=10
